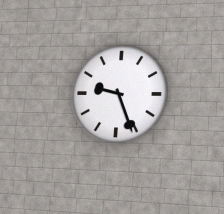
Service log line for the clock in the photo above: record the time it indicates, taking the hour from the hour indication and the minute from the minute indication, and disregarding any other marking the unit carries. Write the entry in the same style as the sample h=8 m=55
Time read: h=9 m=26
